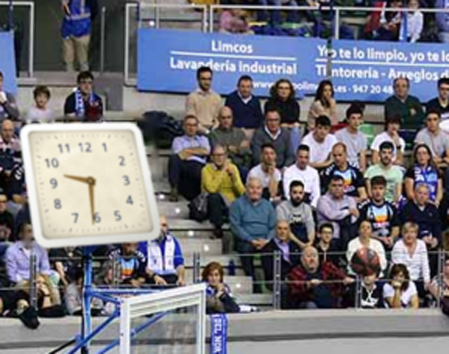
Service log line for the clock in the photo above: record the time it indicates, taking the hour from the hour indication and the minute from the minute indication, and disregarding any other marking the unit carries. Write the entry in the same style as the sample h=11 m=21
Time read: h=9 m=31
